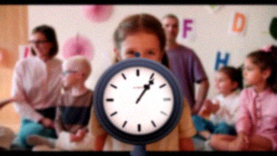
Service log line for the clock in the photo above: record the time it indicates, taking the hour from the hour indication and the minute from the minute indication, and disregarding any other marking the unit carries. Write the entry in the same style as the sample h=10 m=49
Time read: h=1 m=6
